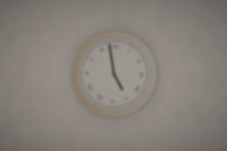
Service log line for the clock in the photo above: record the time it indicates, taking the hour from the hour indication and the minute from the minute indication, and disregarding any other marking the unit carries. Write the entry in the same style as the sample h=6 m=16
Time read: h=4 m=58
